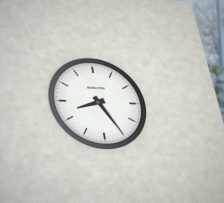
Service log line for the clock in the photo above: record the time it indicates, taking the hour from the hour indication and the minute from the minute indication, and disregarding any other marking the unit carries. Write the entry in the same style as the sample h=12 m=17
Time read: h=8 m=25
